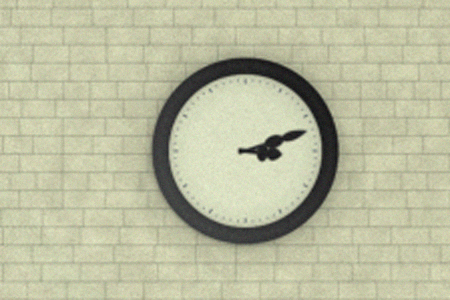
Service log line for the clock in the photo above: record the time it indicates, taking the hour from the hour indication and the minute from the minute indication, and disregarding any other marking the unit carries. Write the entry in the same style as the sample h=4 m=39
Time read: h=3 m=12
